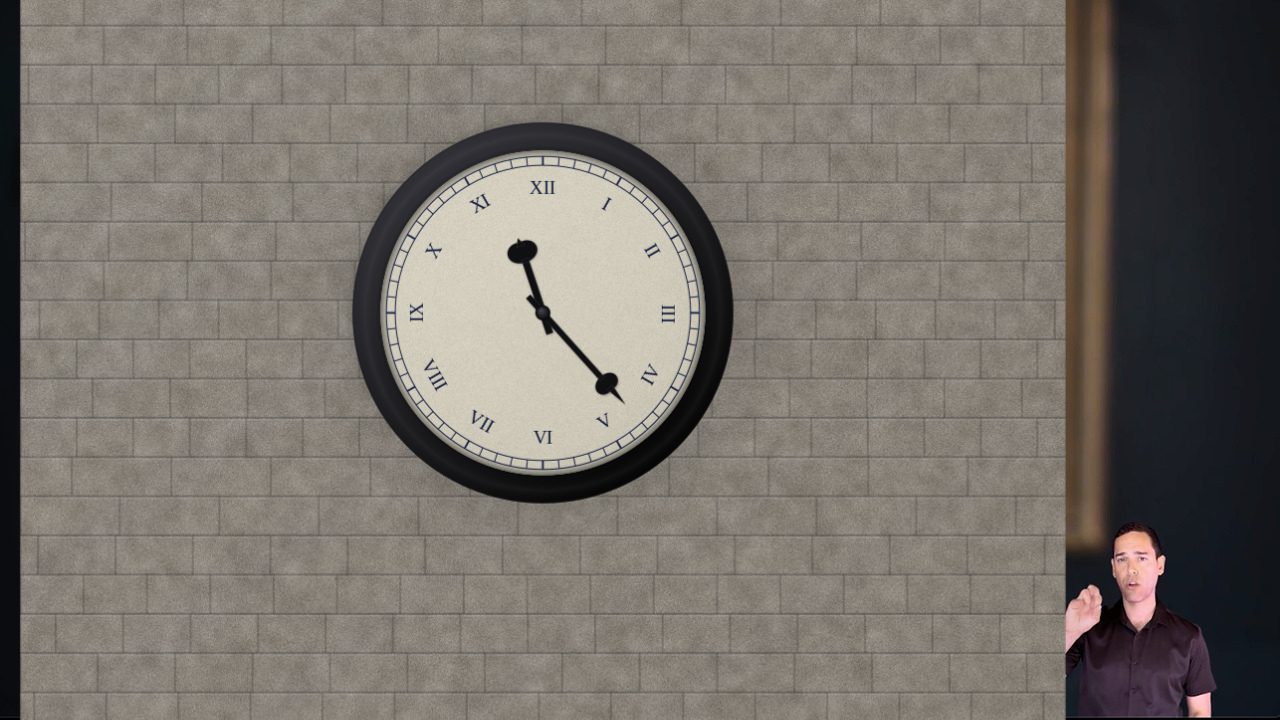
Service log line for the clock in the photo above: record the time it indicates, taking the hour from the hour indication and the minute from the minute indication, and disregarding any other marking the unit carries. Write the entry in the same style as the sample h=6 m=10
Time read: h=11 m=23
